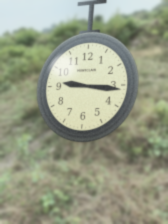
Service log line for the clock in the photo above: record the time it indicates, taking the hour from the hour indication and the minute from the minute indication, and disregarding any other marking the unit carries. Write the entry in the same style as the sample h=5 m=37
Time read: h=9 m=16
